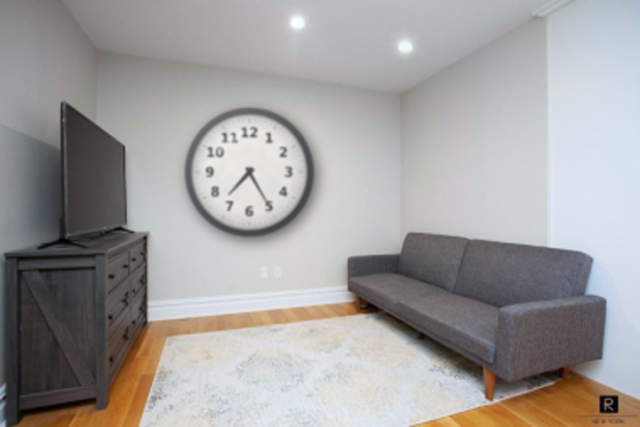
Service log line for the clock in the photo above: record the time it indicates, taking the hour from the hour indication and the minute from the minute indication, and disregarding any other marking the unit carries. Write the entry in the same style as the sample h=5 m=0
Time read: h=7 m=25
